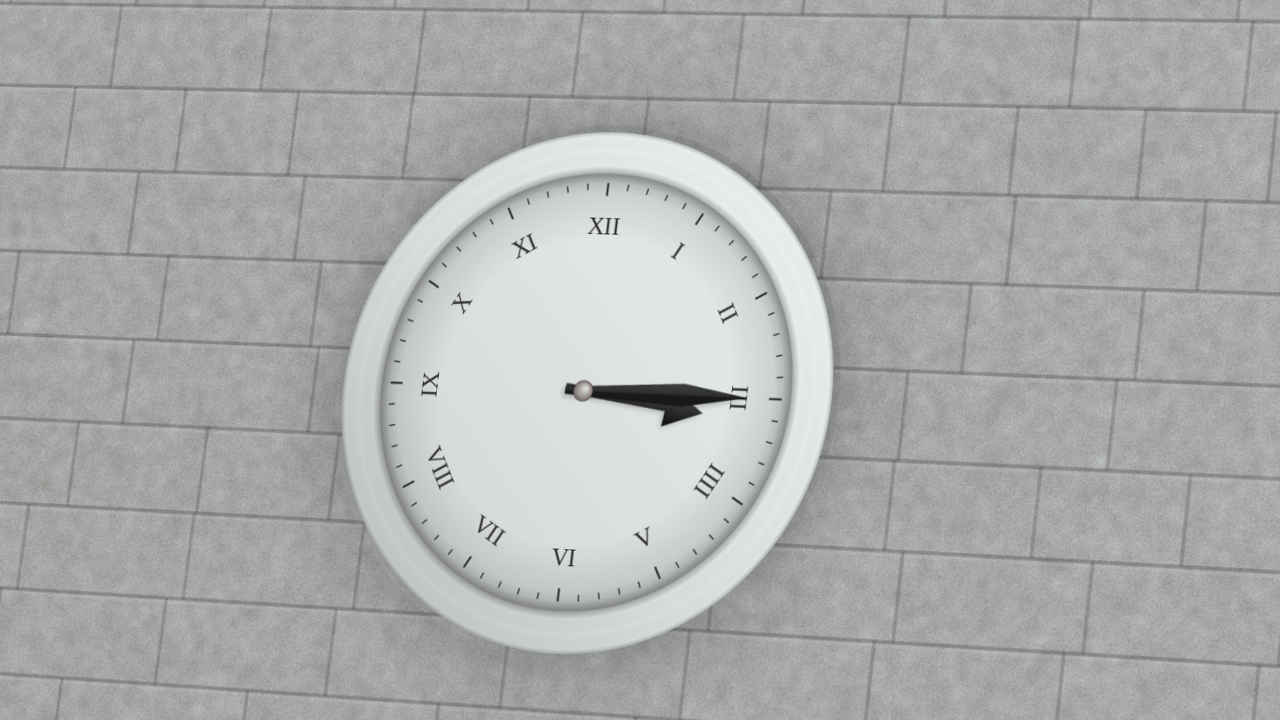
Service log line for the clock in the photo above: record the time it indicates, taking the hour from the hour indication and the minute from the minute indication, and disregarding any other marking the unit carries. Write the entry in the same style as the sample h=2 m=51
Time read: h=3 m=15
